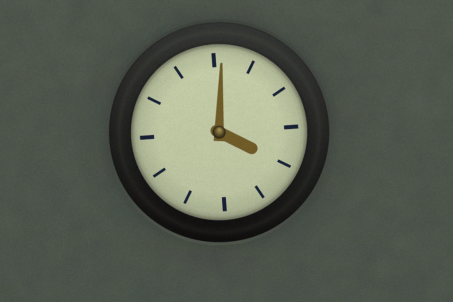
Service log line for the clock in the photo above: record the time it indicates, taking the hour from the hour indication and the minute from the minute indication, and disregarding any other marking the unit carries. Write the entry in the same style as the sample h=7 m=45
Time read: h=4 m=1
